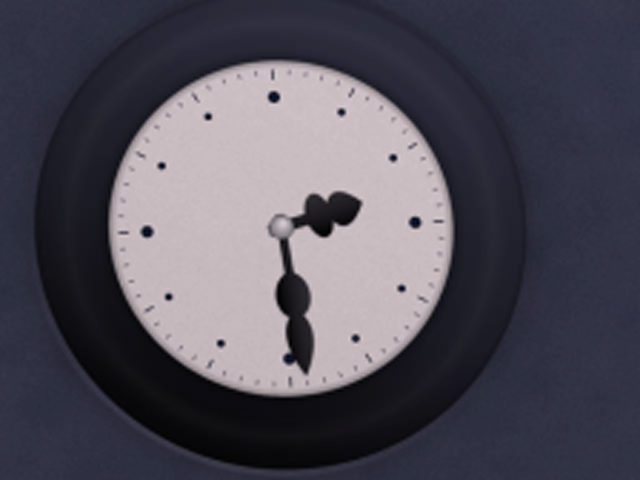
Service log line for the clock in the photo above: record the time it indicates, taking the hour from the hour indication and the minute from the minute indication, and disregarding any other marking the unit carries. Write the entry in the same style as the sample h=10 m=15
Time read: h=2 m=29
